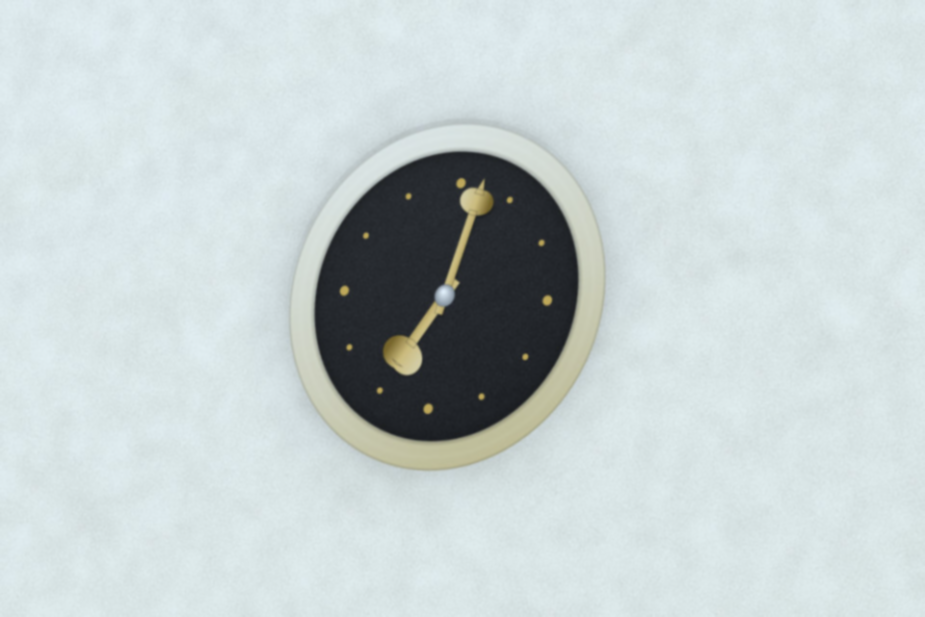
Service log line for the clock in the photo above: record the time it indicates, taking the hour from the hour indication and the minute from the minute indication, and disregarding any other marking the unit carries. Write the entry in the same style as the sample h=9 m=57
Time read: h=7 m=2
